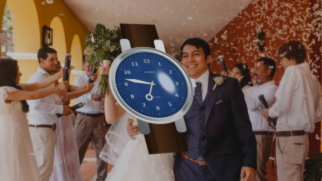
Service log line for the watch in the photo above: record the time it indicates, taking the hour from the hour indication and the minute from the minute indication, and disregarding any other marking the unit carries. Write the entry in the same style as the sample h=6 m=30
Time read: h=6 m=47
